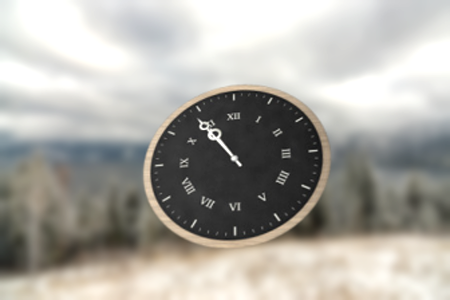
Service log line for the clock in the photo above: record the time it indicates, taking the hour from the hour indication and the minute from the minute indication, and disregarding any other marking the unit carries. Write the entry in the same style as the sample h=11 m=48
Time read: h=10 m=54
